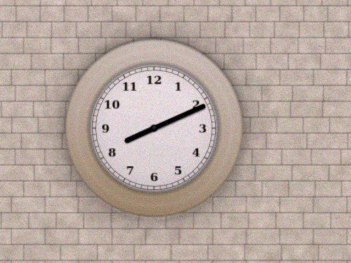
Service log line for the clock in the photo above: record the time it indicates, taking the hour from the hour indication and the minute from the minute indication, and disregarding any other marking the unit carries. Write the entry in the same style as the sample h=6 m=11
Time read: h=8 m=11
